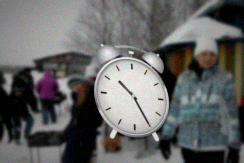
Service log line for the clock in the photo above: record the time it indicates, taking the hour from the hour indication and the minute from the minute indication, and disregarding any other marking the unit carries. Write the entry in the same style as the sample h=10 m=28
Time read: h=10 m=25
